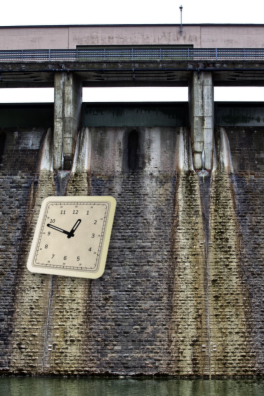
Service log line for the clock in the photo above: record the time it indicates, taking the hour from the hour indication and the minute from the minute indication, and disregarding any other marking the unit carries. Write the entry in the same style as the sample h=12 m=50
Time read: h=12 m=48
